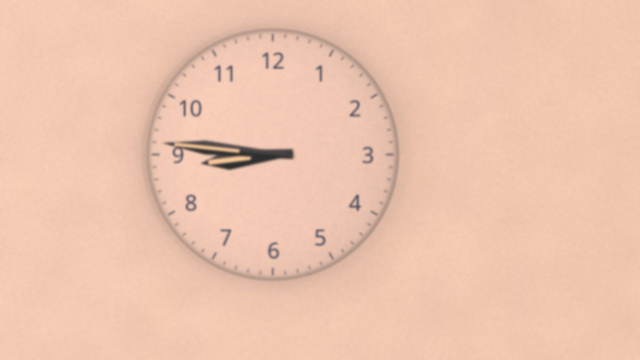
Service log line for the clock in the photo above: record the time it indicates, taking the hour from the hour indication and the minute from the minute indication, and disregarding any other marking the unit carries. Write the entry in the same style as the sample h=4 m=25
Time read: h=8 m=46
